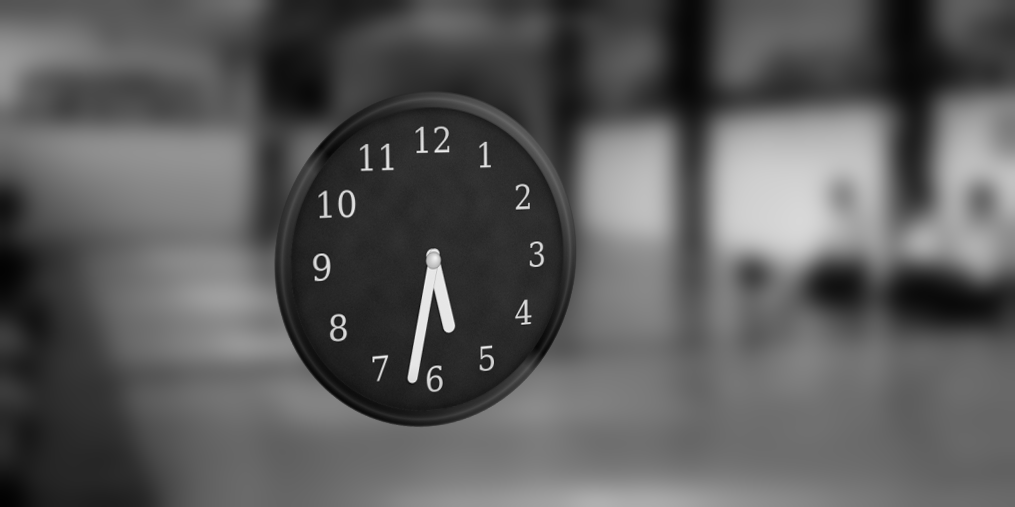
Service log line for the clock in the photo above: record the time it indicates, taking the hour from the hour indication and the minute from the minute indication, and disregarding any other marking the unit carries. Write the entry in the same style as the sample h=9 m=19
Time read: h=5 m=32
